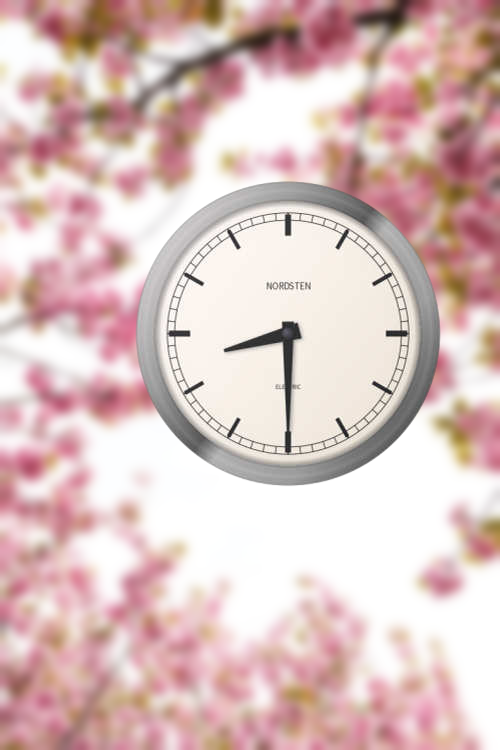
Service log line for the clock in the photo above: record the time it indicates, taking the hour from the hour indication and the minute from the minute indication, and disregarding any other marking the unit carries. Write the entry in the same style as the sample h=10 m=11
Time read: h=8 m=30
